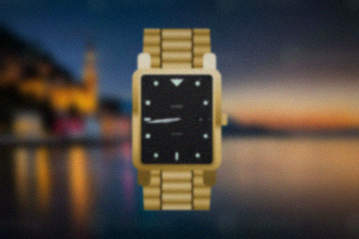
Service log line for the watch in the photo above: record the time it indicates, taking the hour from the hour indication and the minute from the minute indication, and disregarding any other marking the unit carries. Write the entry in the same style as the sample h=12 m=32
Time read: h=8 m=44
